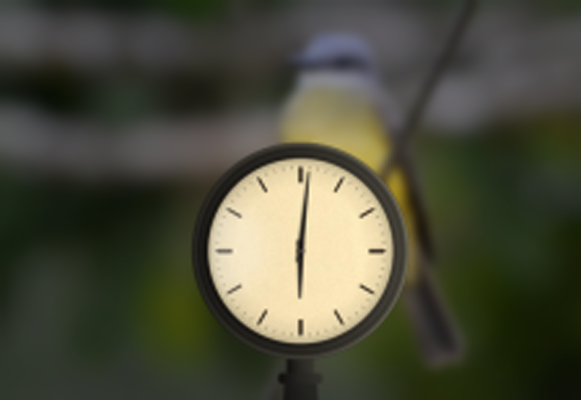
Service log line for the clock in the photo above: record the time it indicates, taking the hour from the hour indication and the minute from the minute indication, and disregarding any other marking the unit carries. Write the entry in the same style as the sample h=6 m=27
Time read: h=6 m=1
